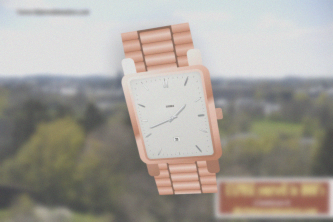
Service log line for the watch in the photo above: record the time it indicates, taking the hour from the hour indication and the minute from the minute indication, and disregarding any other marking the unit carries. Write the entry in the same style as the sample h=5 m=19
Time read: h=1 m=42
